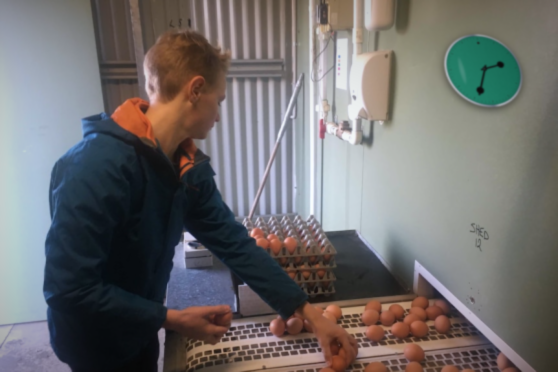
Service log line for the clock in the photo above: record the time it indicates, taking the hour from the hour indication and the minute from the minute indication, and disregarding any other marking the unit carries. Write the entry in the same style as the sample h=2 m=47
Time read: h=2 m=34
